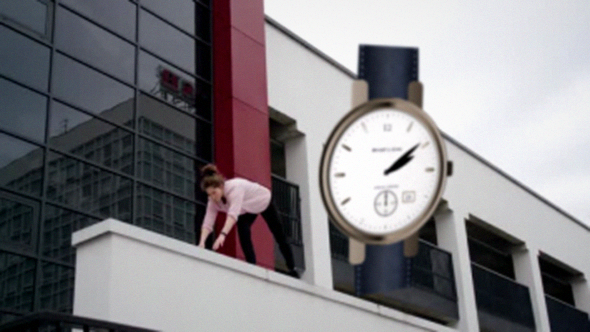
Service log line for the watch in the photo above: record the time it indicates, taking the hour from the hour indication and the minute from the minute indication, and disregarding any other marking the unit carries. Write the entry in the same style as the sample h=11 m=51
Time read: h=2 m=9
